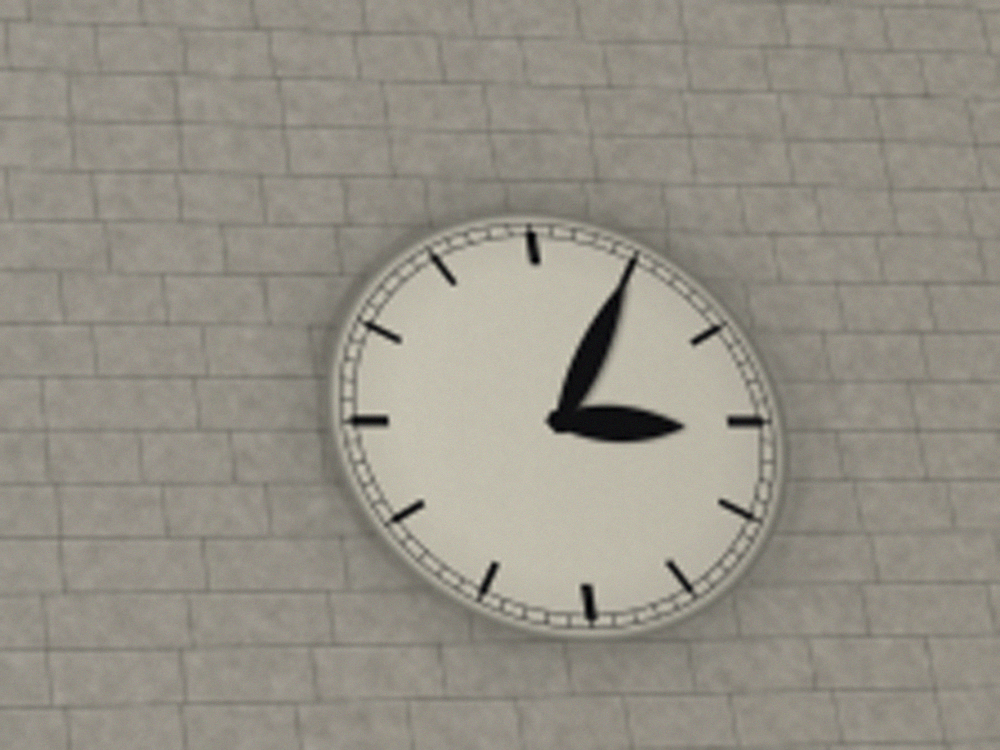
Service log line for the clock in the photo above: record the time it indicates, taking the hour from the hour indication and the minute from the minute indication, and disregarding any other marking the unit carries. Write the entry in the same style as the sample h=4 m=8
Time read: h=3 m=5
